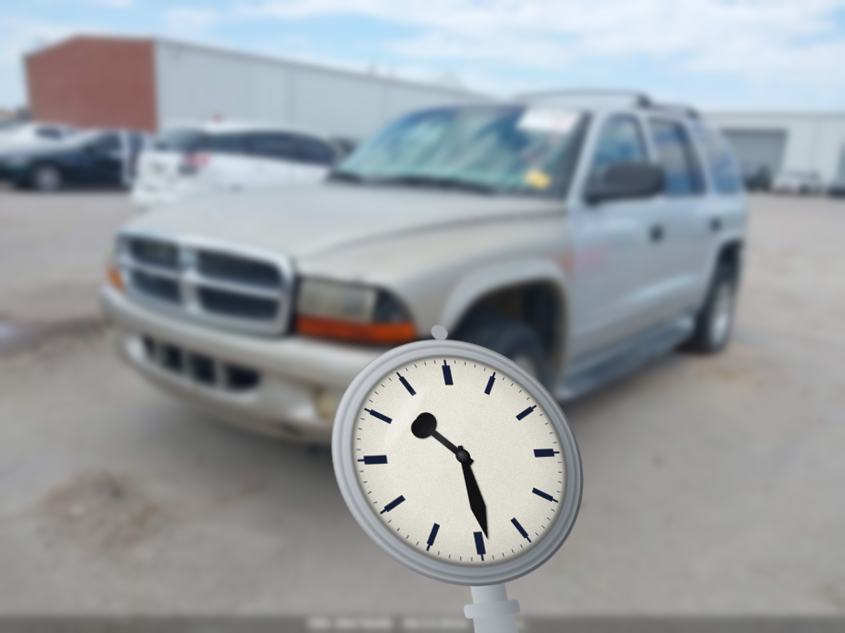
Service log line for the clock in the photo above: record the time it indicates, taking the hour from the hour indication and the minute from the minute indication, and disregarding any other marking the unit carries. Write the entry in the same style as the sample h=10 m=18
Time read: h=10 m=29
